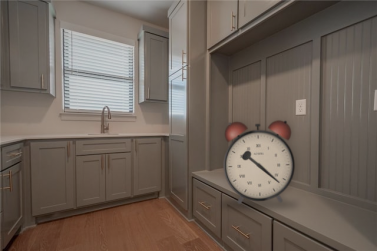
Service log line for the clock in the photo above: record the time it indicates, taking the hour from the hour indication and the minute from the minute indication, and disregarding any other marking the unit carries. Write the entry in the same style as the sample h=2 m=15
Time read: h=10 m=22
